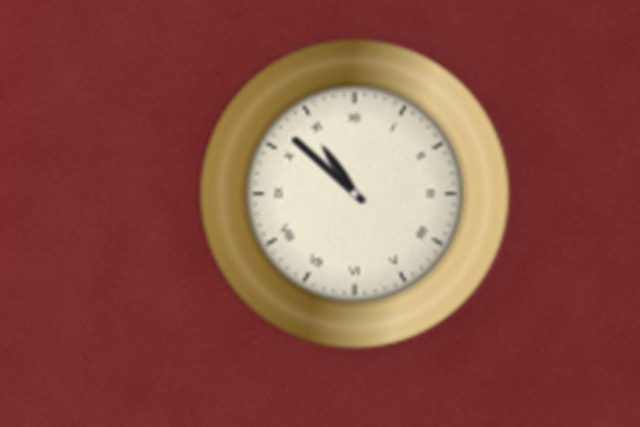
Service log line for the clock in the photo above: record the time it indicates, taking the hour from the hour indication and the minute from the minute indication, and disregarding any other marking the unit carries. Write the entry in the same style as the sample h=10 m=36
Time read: h=10 m=52
